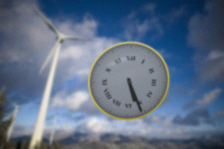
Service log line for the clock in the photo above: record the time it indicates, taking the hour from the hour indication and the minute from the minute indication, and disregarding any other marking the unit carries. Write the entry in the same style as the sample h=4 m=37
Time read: h=5 m=26
